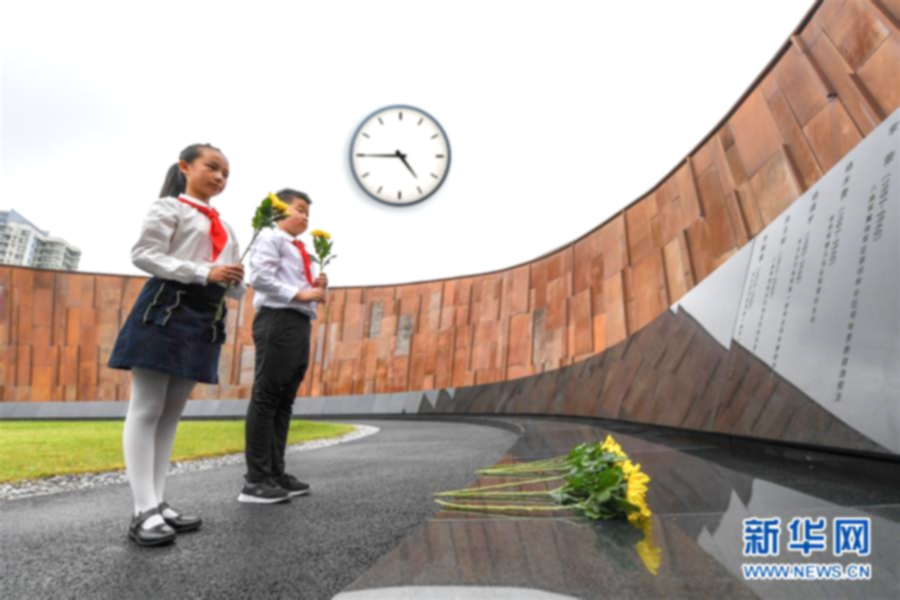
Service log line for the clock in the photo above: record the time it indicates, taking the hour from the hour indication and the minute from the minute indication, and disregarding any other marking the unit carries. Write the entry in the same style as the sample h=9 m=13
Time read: h=4 m=45
